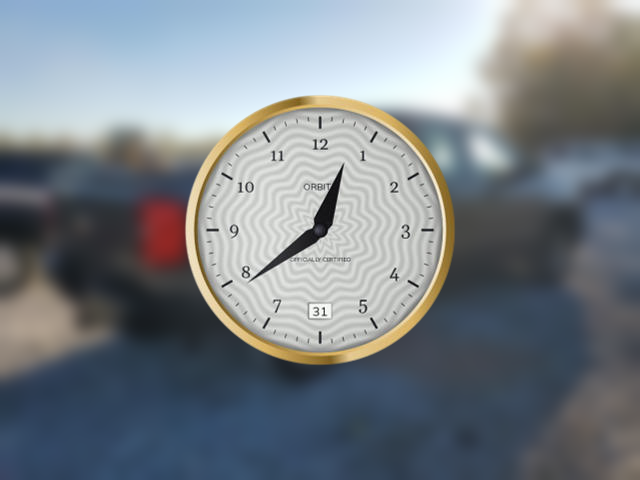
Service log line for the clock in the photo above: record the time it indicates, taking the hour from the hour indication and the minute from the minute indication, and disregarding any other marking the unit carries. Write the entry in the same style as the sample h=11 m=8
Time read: h=12 m=39
